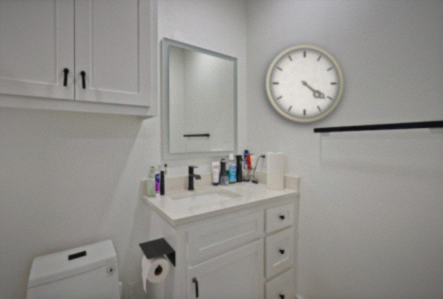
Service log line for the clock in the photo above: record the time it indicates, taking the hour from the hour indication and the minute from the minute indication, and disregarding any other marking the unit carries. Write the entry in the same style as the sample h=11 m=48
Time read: h=4 m=21
